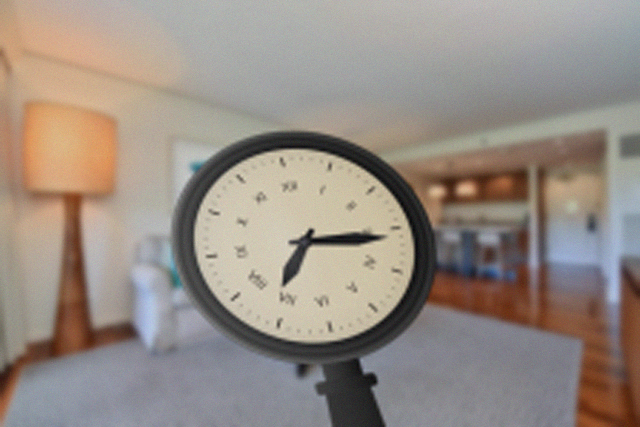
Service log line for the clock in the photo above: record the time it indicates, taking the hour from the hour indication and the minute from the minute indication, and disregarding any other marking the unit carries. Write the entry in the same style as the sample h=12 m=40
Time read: h=7 m=16
